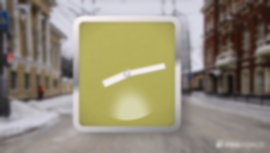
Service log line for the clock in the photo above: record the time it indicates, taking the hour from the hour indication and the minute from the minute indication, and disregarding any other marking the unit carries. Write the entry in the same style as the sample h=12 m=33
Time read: h=8 m=13
